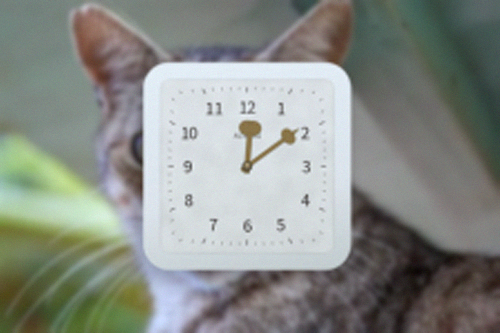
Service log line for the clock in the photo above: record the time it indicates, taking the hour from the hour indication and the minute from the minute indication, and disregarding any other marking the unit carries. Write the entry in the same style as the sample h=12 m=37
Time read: h=12 m=9
